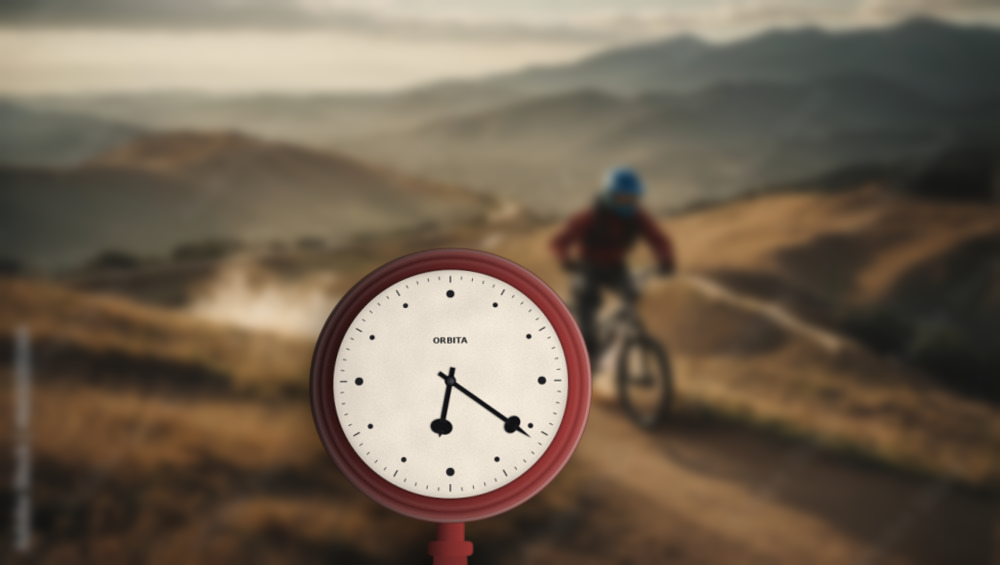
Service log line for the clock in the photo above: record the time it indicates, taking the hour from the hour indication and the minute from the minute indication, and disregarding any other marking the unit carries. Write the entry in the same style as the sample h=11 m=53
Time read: h=6 m=21
